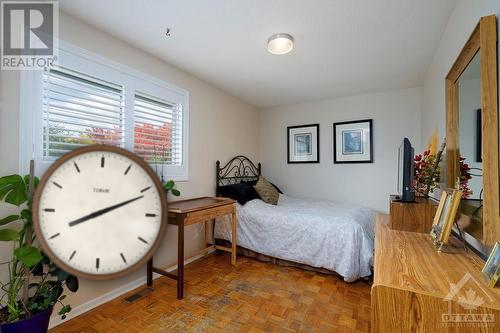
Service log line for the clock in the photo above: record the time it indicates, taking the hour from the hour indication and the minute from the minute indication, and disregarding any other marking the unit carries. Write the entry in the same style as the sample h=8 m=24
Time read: h=8 m=11
